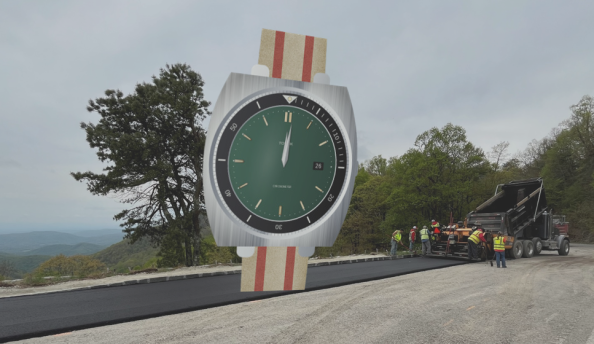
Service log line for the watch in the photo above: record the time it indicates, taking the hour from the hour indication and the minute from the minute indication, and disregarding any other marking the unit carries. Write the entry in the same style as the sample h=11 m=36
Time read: h=12 m=1
